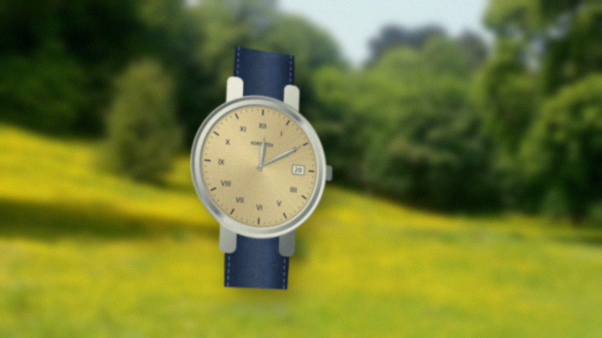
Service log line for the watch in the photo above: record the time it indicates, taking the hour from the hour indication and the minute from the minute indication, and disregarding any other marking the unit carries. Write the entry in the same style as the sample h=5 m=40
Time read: h=12 m=10
